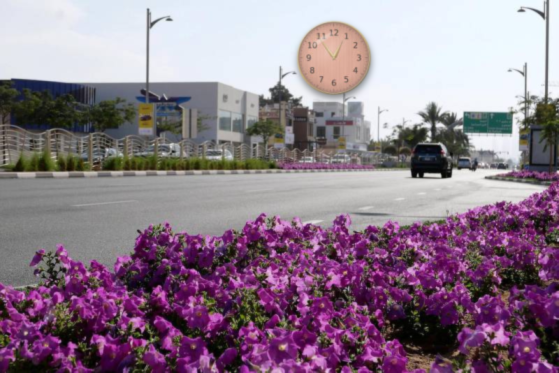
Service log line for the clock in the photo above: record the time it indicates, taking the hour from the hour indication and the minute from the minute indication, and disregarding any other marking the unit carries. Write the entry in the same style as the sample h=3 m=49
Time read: h=12 m=54
